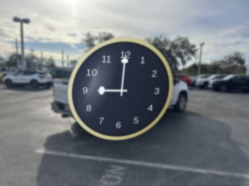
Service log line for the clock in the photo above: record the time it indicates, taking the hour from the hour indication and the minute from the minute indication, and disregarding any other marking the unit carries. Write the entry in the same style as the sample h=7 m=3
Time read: h=9 m=0
